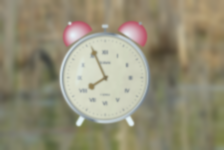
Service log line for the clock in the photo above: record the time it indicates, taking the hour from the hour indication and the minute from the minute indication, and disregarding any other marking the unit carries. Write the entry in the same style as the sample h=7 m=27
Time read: h=7 m=56
